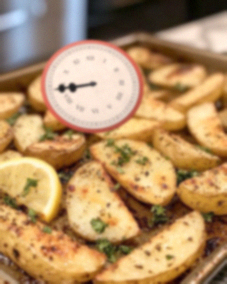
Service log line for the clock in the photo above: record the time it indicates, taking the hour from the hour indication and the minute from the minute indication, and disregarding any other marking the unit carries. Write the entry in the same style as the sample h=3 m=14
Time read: h=8 m=44
